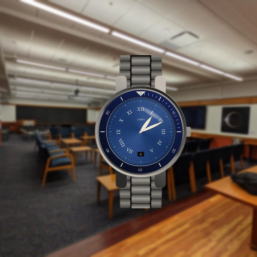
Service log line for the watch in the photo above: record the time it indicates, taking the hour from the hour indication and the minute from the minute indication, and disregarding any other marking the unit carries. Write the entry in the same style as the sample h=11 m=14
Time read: h=1 m=11
